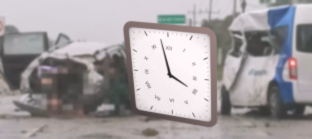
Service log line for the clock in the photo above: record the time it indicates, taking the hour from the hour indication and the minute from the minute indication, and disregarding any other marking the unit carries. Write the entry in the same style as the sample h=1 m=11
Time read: h=3 m=58
